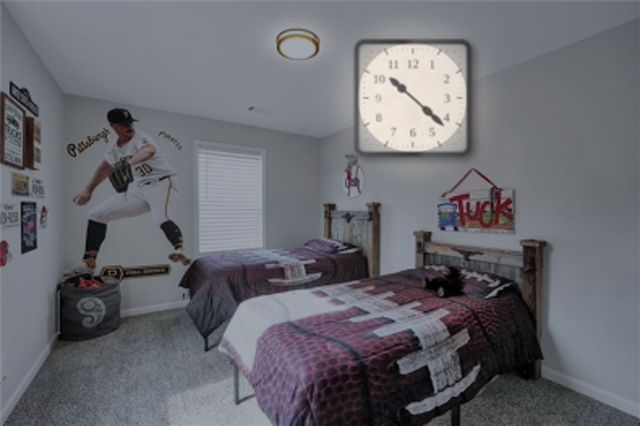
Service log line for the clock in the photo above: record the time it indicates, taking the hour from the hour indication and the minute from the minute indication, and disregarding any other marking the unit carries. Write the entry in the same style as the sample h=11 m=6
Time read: h=10 m=22
